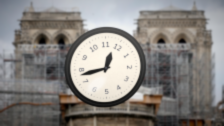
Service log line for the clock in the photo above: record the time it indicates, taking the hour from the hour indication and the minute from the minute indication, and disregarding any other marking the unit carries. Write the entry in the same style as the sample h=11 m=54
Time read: h=11 m=38
